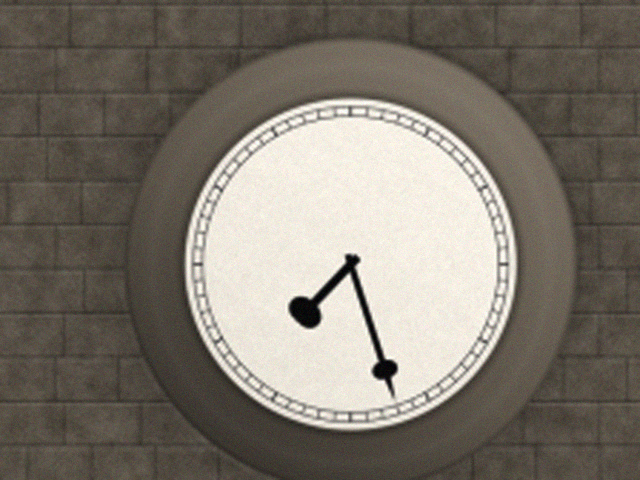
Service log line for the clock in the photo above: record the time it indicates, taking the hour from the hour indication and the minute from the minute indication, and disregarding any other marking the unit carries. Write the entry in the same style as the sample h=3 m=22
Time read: h=7 m=27
